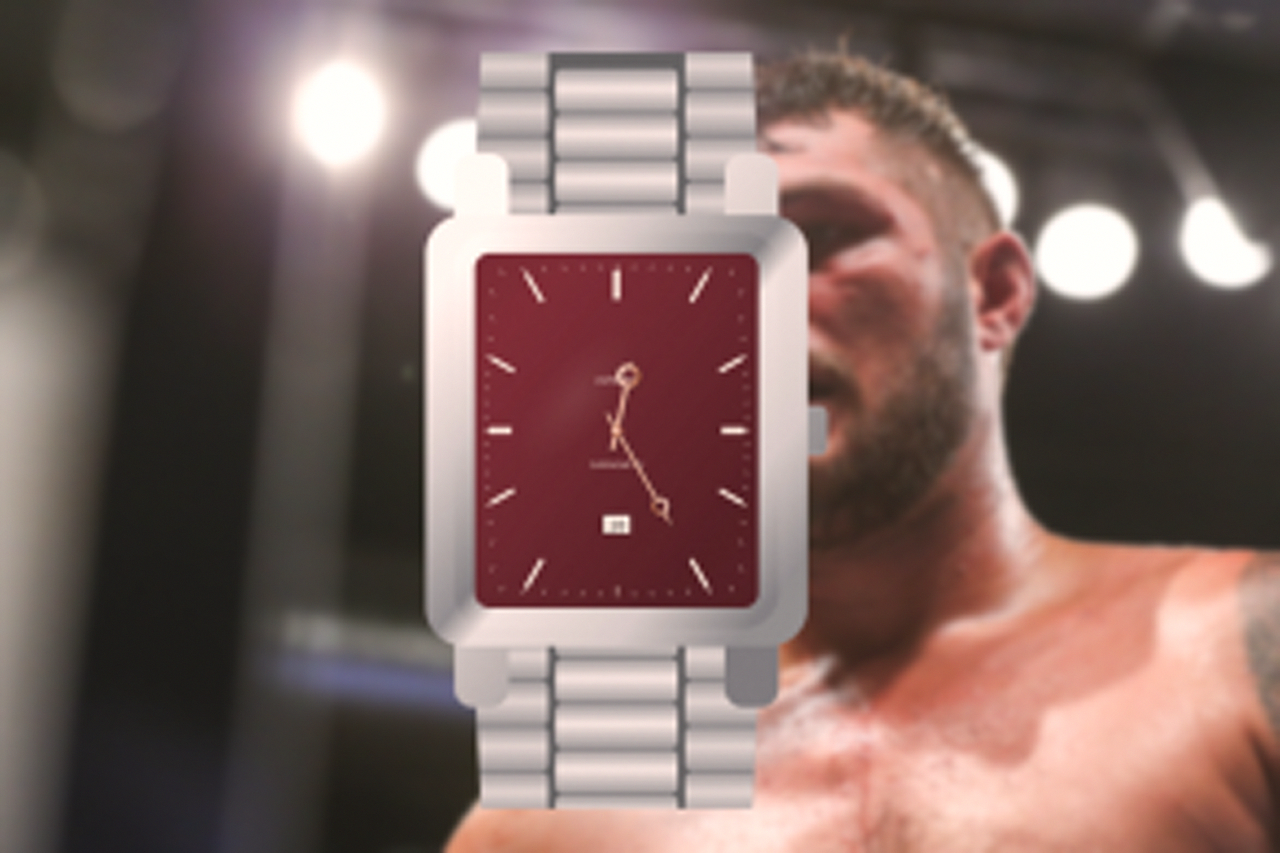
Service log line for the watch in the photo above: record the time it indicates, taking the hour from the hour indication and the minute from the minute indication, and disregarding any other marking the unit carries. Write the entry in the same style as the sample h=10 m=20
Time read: h=12 m=25
